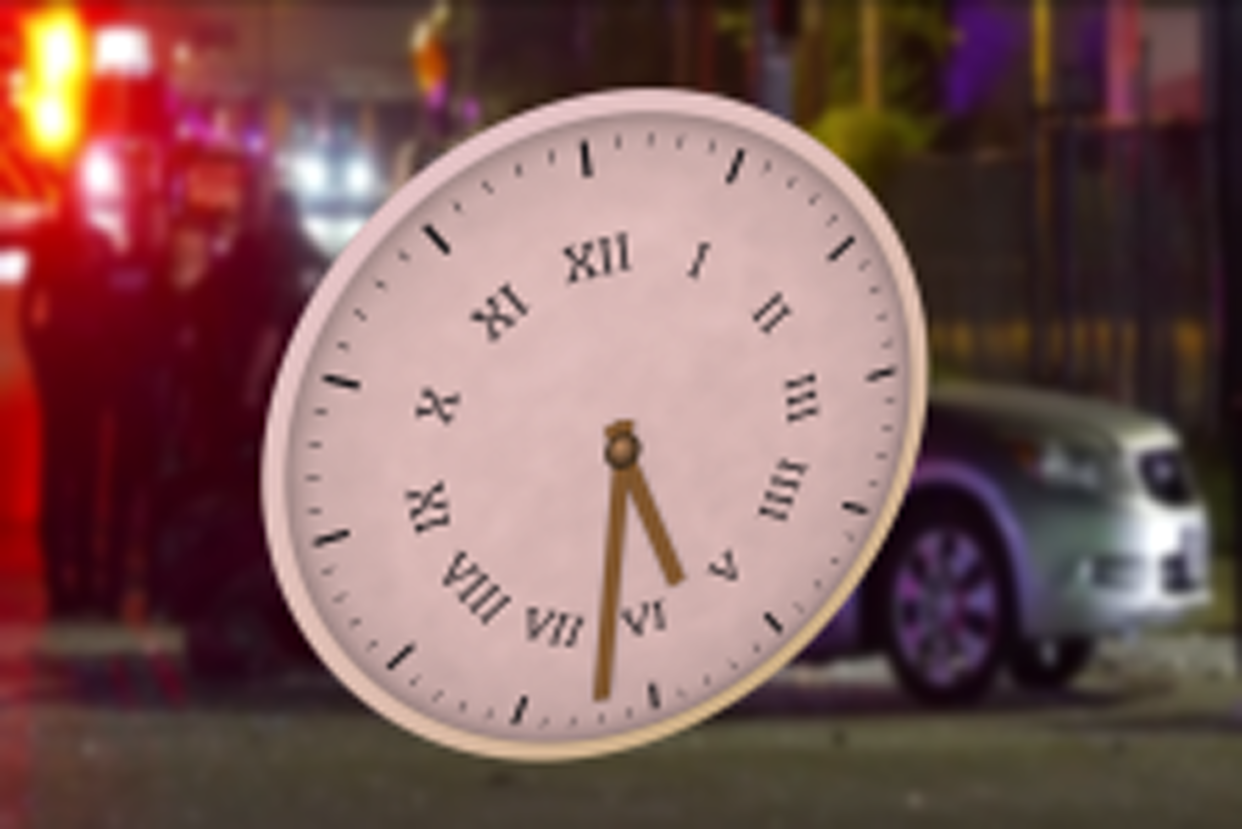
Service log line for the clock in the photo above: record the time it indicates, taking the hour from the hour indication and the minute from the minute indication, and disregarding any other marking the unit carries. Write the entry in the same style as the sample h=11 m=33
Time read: h=5 m=32
